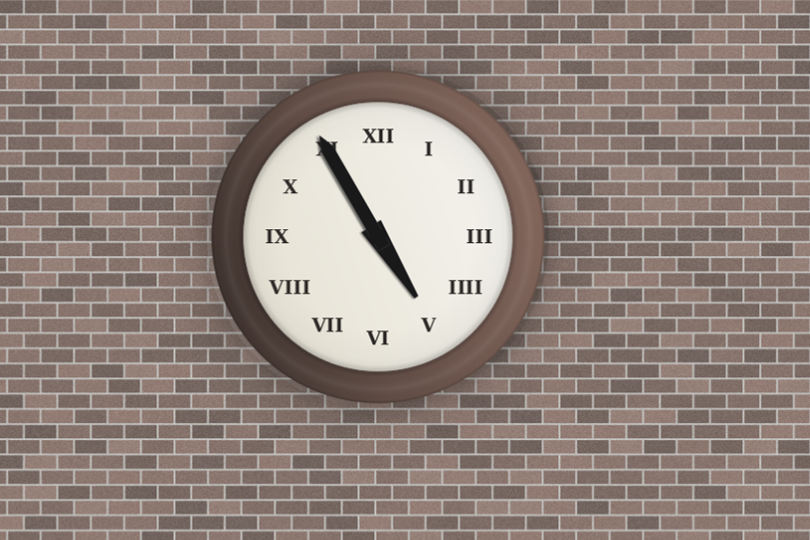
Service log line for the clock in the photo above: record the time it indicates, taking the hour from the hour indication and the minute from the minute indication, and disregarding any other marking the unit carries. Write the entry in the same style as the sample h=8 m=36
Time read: h=4 m=55
